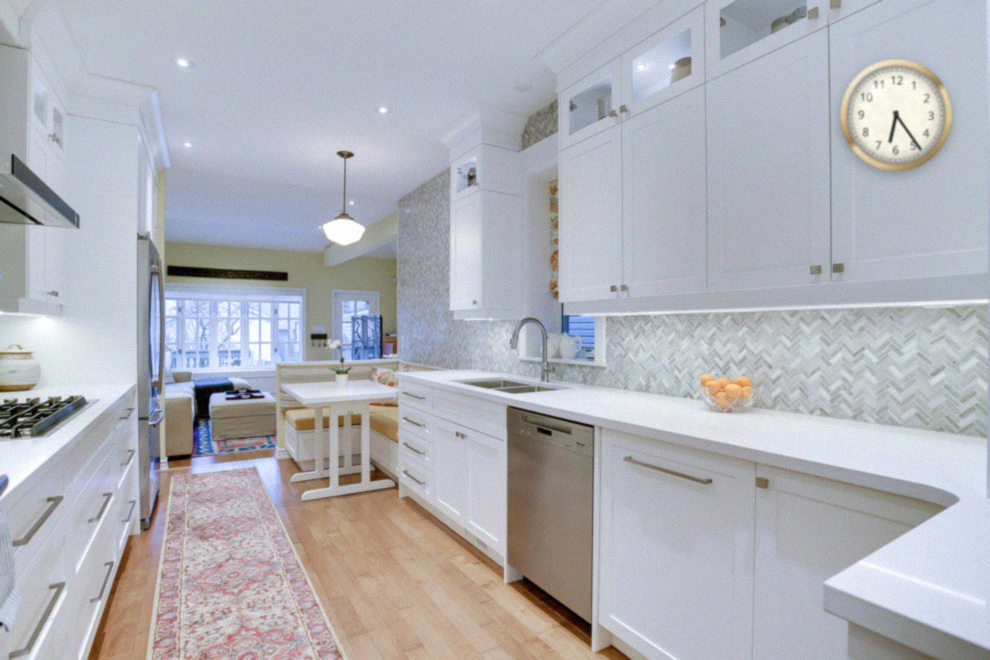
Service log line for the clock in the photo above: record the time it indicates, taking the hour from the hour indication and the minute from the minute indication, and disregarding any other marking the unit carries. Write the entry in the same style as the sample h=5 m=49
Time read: h=6 m=24
